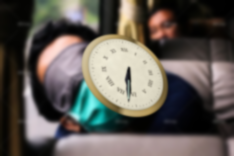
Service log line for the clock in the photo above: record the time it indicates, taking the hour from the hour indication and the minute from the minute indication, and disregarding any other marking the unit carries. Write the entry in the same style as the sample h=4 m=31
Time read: h=6 m=32
